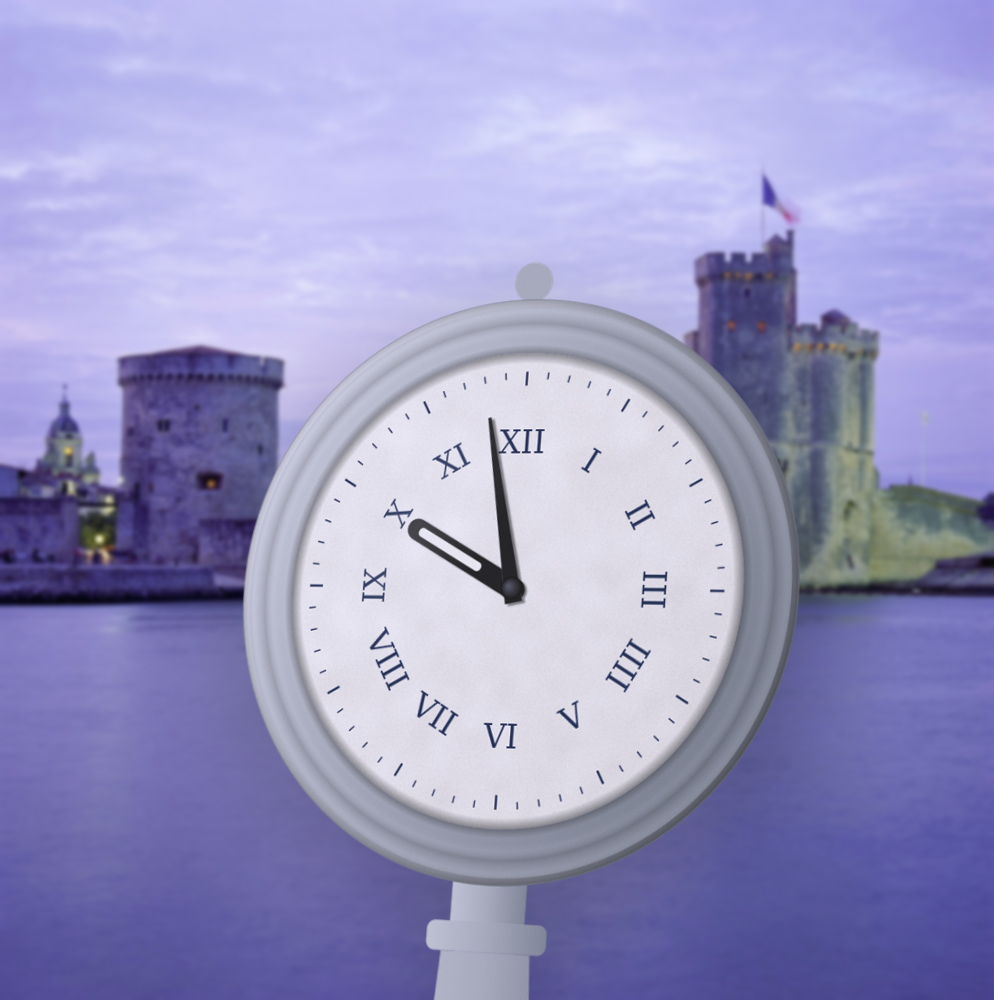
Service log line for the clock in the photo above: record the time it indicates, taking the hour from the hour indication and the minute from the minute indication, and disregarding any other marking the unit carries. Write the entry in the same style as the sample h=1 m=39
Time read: h=9 m=58
